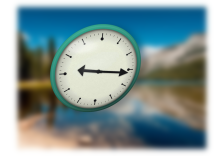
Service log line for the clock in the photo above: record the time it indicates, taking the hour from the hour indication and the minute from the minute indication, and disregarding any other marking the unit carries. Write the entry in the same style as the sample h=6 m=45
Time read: h=9 m=16
